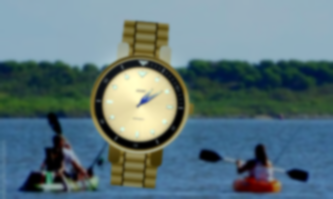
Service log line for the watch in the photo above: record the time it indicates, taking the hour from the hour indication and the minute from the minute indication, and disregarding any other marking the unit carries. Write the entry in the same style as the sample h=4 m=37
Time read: h=1 m=9
